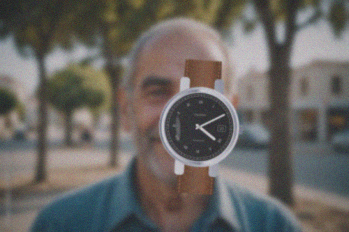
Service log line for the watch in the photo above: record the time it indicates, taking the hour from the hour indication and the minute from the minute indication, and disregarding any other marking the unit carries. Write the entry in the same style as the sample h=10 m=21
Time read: h=4 m=10
